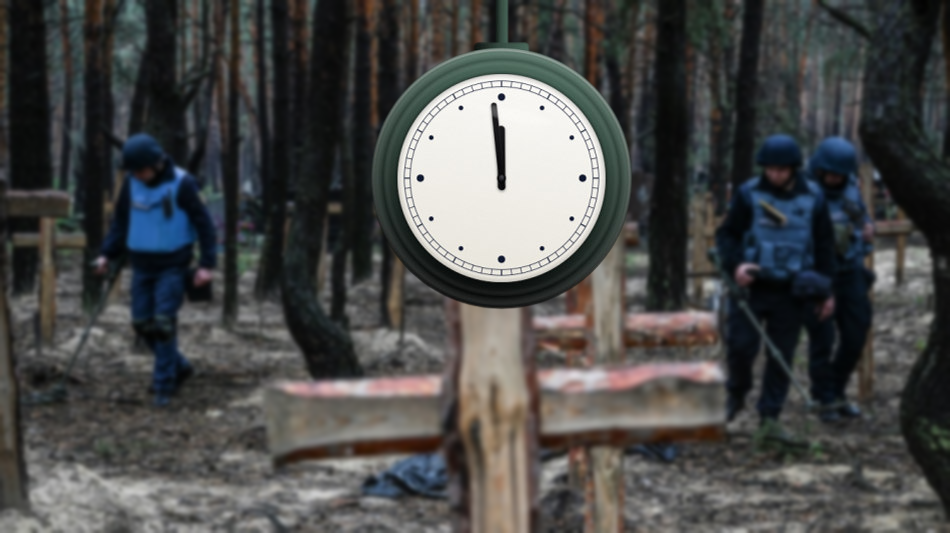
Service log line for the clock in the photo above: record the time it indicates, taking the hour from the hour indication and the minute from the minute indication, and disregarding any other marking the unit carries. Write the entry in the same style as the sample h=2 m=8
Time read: h=11 m=59
